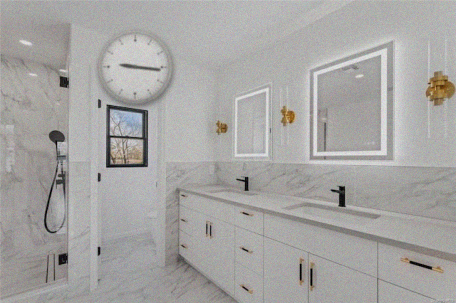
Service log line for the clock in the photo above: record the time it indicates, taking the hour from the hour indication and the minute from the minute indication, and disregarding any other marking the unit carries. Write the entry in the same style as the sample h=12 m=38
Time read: h=9 m=16
